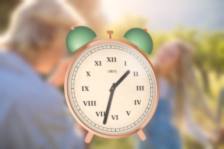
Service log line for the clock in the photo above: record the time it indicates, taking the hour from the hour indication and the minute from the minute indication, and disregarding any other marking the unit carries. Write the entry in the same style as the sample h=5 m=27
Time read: h=1 m=33
